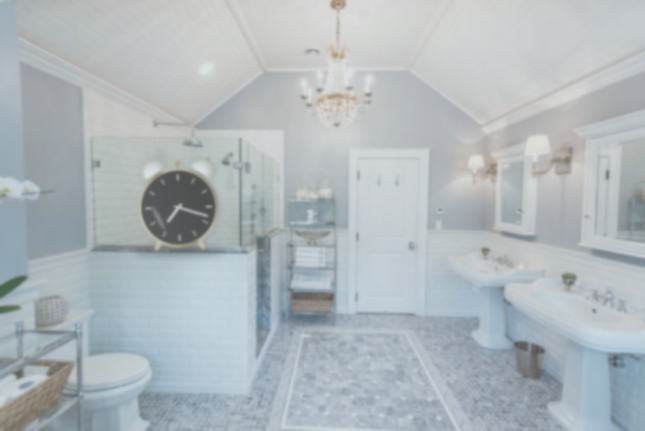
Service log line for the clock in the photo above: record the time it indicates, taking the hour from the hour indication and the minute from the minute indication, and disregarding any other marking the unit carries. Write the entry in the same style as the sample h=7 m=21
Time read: h=7 m=18
